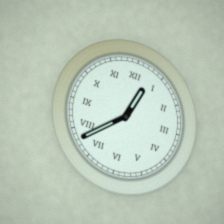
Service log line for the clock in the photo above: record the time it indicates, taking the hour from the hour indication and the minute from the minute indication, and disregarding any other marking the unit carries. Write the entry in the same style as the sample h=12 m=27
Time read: h=12 m=38
